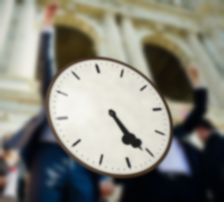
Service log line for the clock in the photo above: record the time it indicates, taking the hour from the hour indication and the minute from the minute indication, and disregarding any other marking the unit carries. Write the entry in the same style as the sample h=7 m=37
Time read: h=5 m=26
